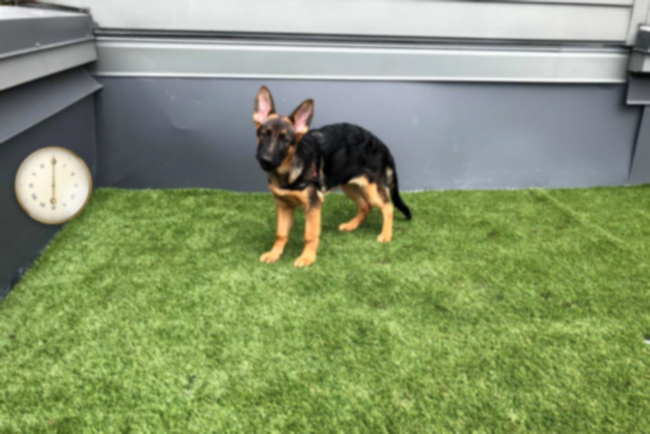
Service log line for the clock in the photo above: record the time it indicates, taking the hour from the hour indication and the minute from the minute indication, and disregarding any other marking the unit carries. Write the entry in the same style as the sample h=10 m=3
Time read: h=6 m=0
